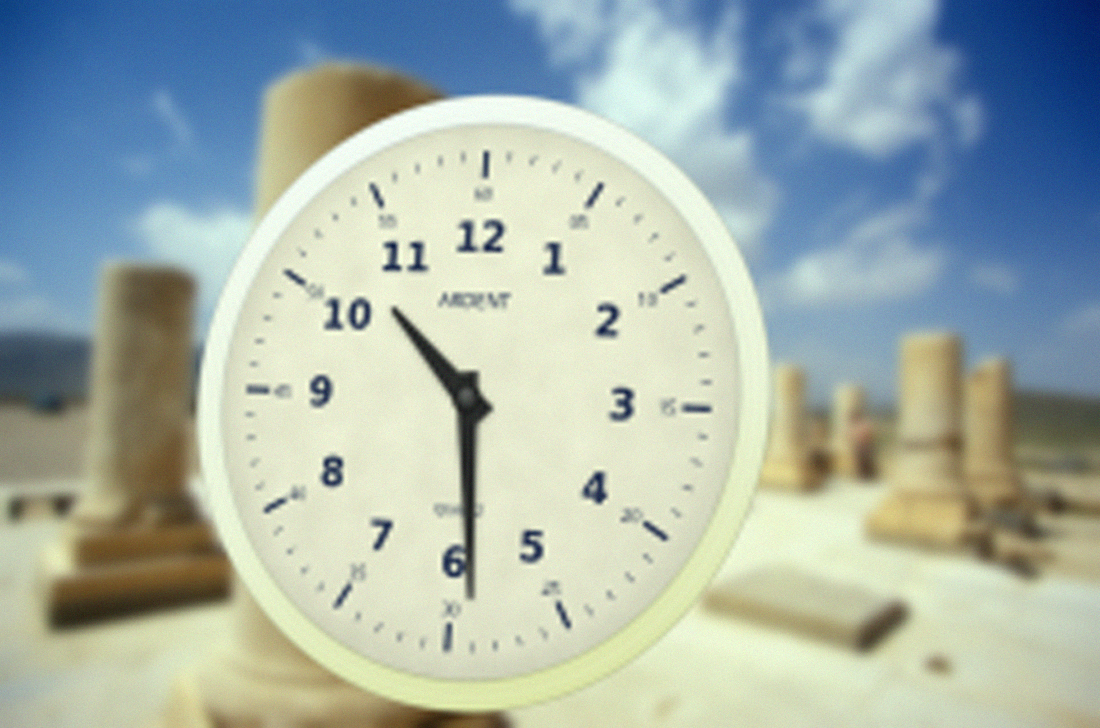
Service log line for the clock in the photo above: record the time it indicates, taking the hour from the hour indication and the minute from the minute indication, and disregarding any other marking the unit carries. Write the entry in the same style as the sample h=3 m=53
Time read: h=10 m=29
